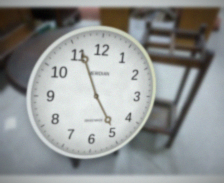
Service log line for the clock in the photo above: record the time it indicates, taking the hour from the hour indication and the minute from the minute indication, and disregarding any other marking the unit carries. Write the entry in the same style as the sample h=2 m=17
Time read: h=4 m=56
